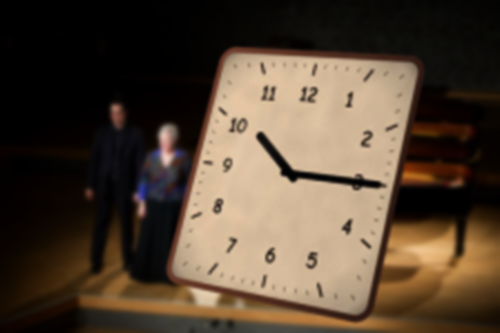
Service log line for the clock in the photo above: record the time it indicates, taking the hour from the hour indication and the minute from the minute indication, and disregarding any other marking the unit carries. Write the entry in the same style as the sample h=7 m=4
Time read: h=10 m=15
